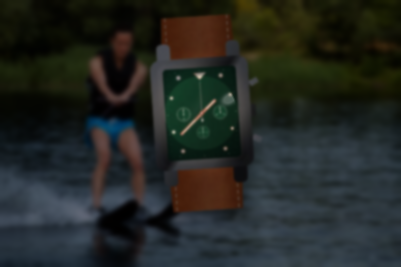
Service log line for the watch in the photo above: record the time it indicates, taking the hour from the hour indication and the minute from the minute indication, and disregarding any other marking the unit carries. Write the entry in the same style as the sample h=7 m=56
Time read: h=1 m=38
